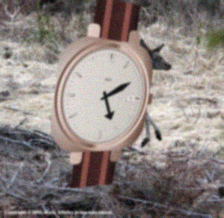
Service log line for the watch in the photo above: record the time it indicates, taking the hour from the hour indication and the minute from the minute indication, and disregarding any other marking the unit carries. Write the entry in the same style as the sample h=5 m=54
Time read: h=5 m=10
